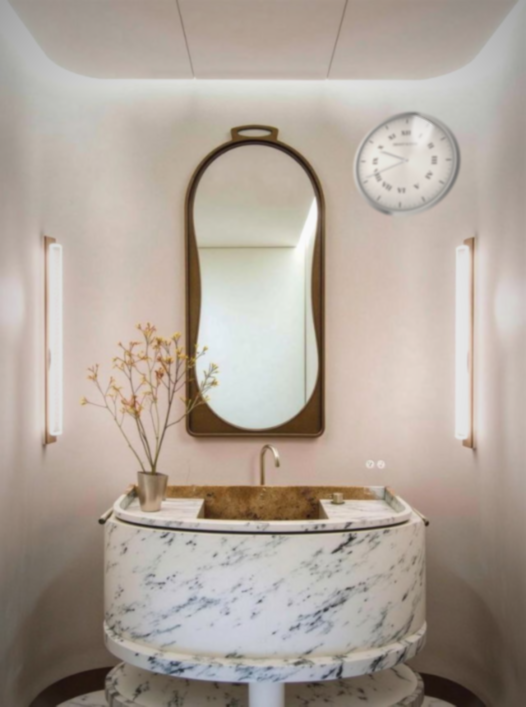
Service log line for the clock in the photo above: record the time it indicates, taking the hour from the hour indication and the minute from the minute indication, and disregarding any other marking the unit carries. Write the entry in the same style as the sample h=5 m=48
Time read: h=9 m=41
